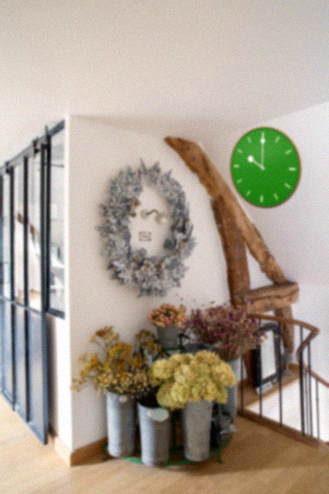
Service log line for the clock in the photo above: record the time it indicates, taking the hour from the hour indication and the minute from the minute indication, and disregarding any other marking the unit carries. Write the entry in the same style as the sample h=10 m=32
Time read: h=10 m=0
